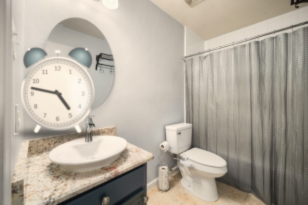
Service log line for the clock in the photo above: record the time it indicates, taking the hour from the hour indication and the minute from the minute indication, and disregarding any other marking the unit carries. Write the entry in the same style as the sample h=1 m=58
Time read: h=4 m=47
